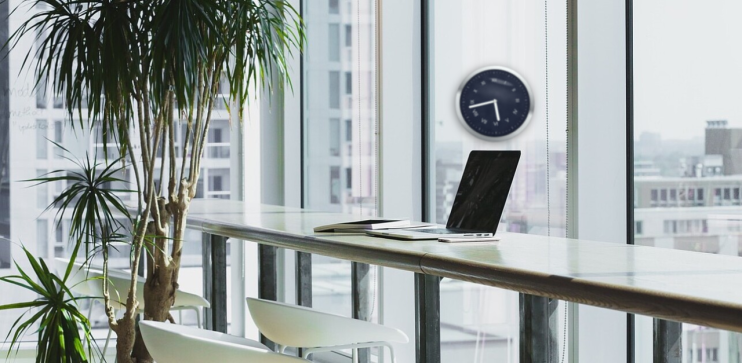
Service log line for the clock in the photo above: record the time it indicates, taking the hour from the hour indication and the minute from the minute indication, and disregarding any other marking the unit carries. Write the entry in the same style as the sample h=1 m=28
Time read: h=5 m=43
